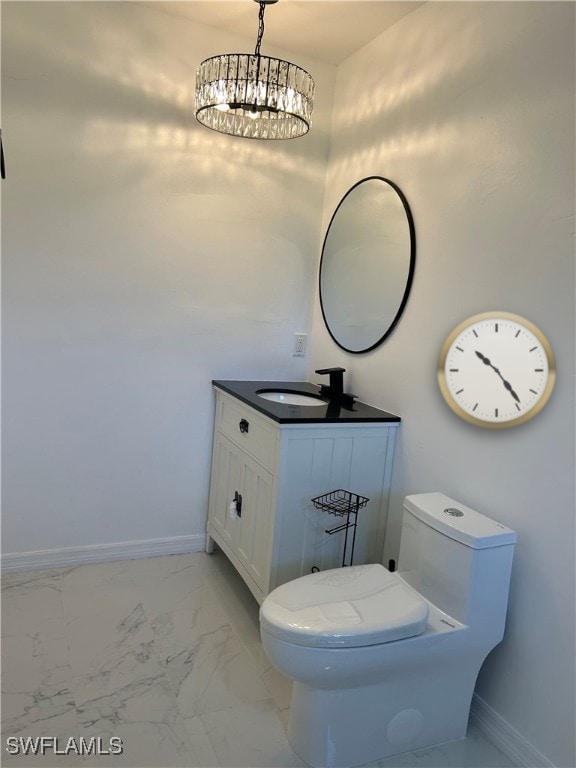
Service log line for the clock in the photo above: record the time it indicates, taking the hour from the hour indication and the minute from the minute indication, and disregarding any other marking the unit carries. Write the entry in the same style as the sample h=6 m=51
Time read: h=10 m=24
